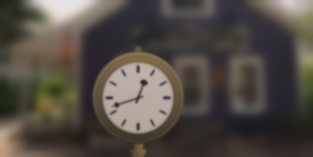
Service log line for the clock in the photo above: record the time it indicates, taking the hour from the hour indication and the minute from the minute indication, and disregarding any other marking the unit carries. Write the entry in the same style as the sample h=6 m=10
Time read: h=12 m=42
